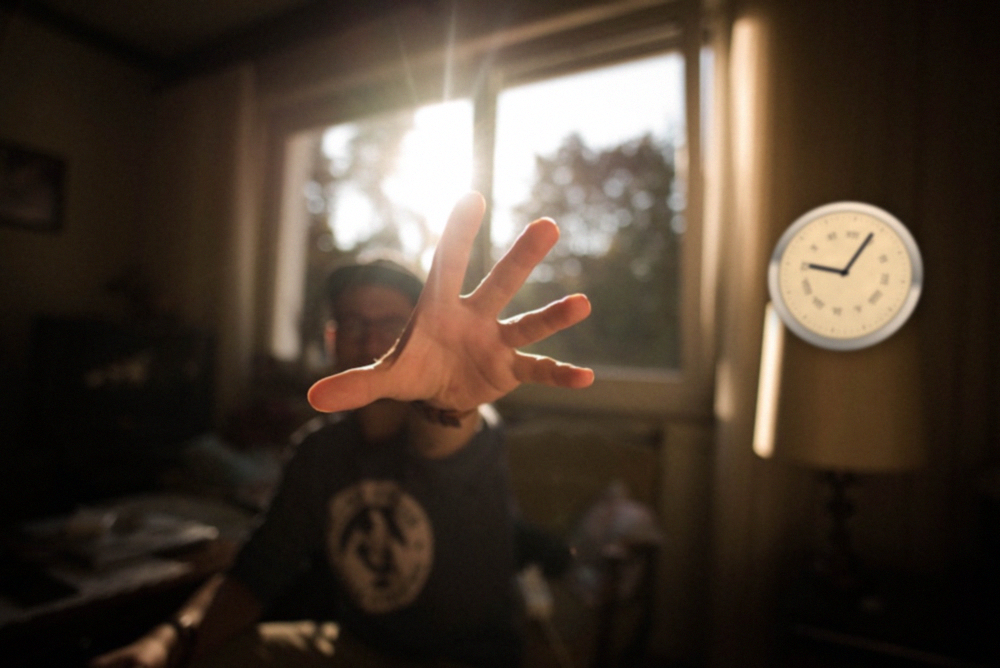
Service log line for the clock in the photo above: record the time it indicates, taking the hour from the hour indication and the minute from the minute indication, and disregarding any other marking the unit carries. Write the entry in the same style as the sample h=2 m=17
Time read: h=9 m=4
